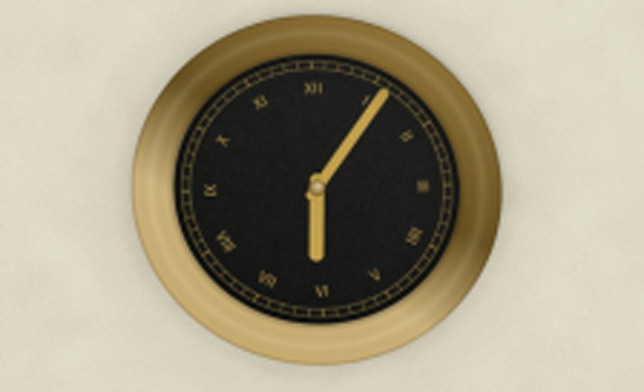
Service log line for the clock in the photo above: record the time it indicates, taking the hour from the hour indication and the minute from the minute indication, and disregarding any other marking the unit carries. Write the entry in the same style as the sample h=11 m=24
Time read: h=6 m=6
